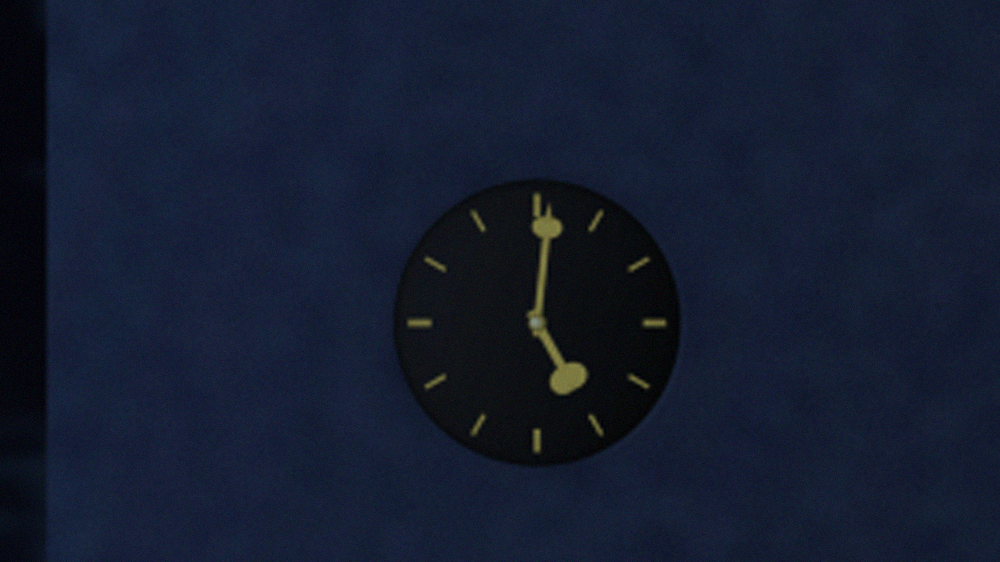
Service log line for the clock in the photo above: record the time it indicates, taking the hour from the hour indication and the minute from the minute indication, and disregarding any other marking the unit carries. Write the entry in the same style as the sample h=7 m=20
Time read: h=5 m=1
